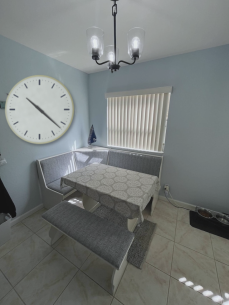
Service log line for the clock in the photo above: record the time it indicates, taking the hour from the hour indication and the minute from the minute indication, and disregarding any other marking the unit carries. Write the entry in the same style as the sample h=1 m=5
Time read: h=10 m=22
